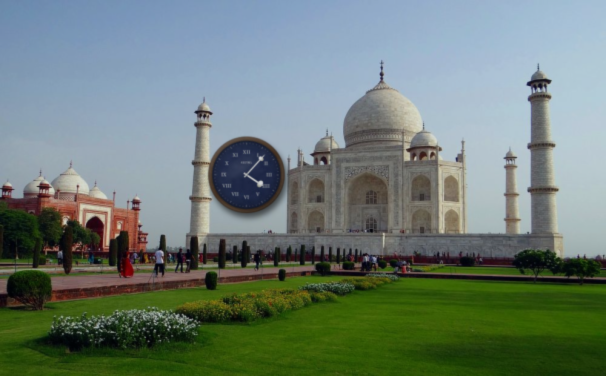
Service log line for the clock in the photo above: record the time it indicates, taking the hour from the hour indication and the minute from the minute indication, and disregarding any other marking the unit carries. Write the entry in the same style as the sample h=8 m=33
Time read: h=4 m=7
